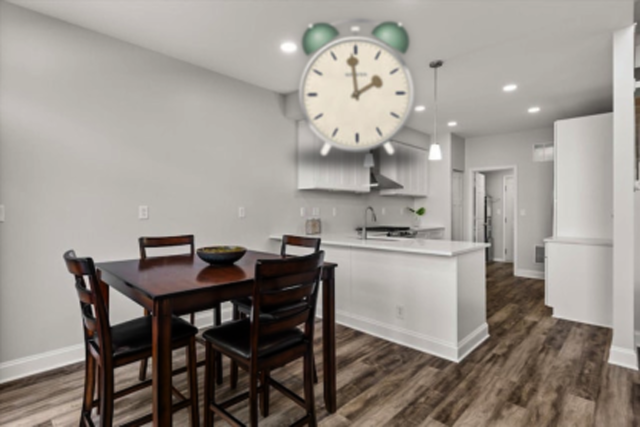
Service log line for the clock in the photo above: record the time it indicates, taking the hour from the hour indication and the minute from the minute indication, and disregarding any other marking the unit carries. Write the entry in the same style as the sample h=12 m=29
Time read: h=1 m=59
